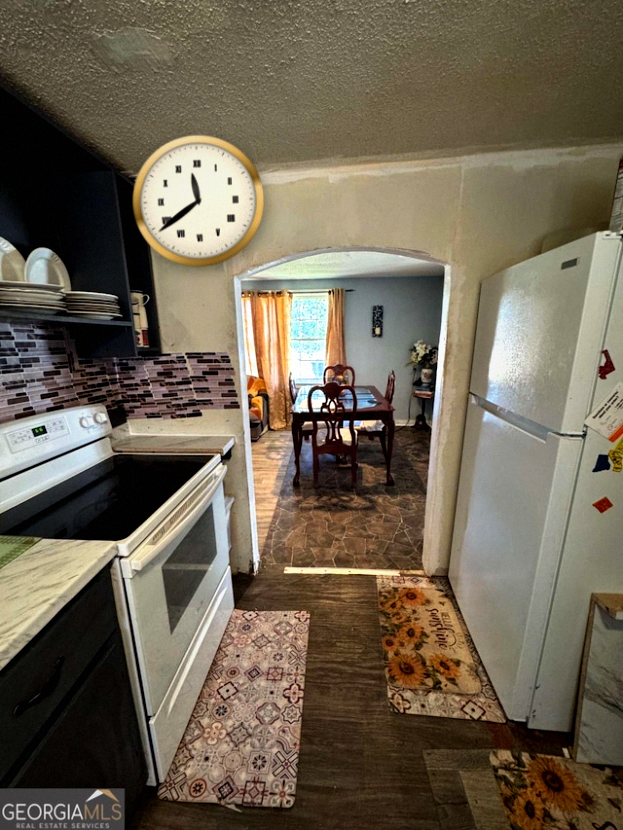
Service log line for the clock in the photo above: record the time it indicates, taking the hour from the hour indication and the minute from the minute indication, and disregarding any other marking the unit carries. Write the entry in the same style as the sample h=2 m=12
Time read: h=11 m=39
